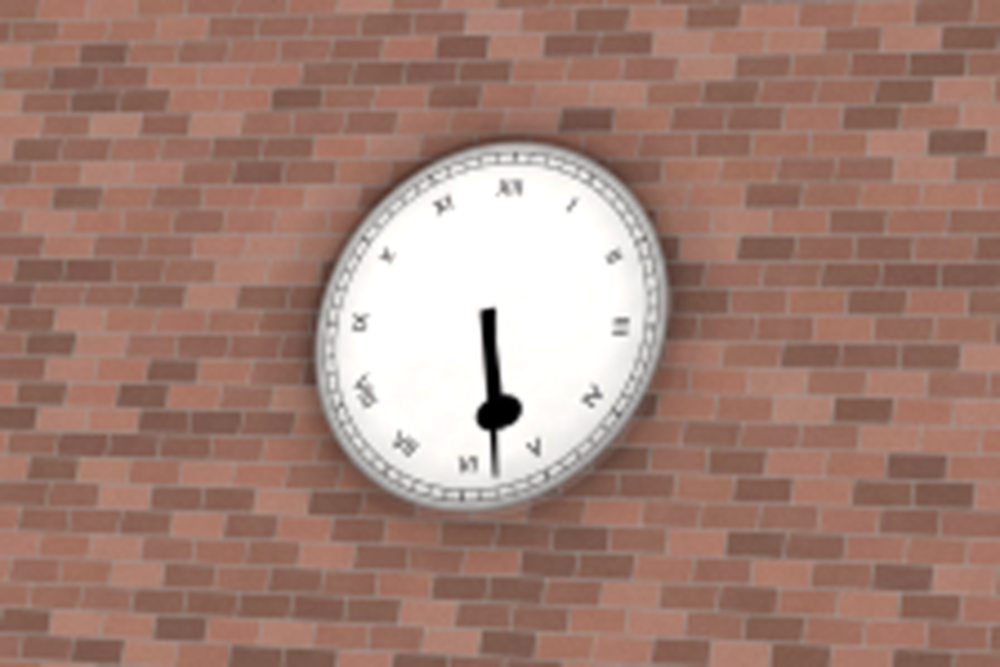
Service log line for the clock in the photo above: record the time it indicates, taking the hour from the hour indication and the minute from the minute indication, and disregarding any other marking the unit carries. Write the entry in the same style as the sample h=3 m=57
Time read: h=5 m=28
